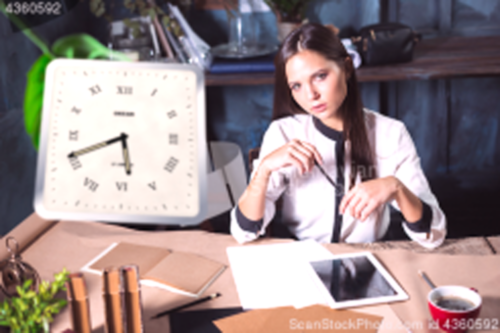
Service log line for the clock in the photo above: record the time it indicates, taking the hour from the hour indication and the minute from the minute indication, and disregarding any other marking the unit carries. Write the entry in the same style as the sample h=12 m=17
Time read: h=5 m=41
